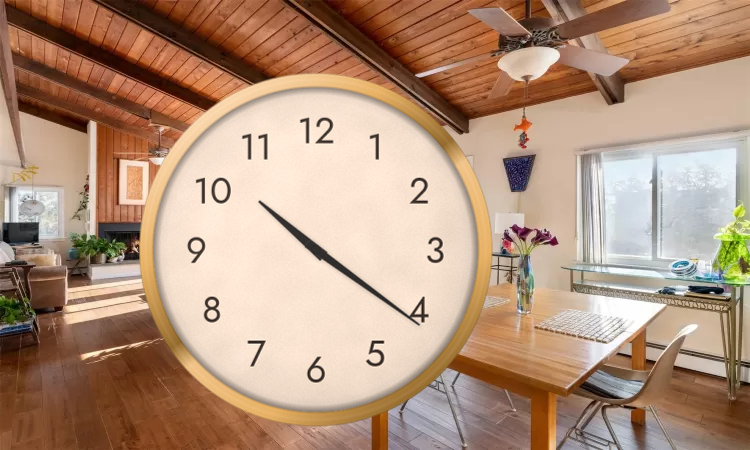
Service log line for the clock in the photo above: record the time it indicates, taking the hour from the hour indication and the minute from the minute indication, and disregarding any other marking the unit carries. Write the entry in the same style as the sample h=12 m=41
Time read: h=10 m=21
